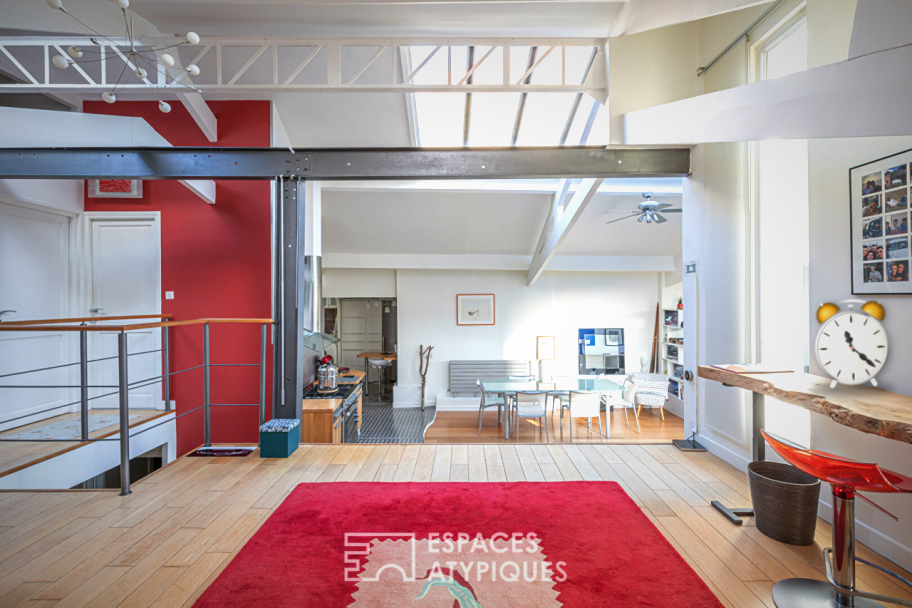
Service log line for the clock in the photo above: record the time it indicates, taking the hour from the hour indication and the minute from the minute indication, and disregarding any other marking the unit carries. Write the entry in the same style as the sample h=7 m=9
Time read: h=11 m=22
